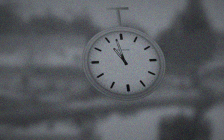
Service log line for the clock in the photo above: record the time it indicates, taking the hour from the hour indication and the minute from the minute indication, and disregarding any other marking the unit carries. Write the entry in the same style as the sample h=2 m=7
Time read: h=10 m=58
